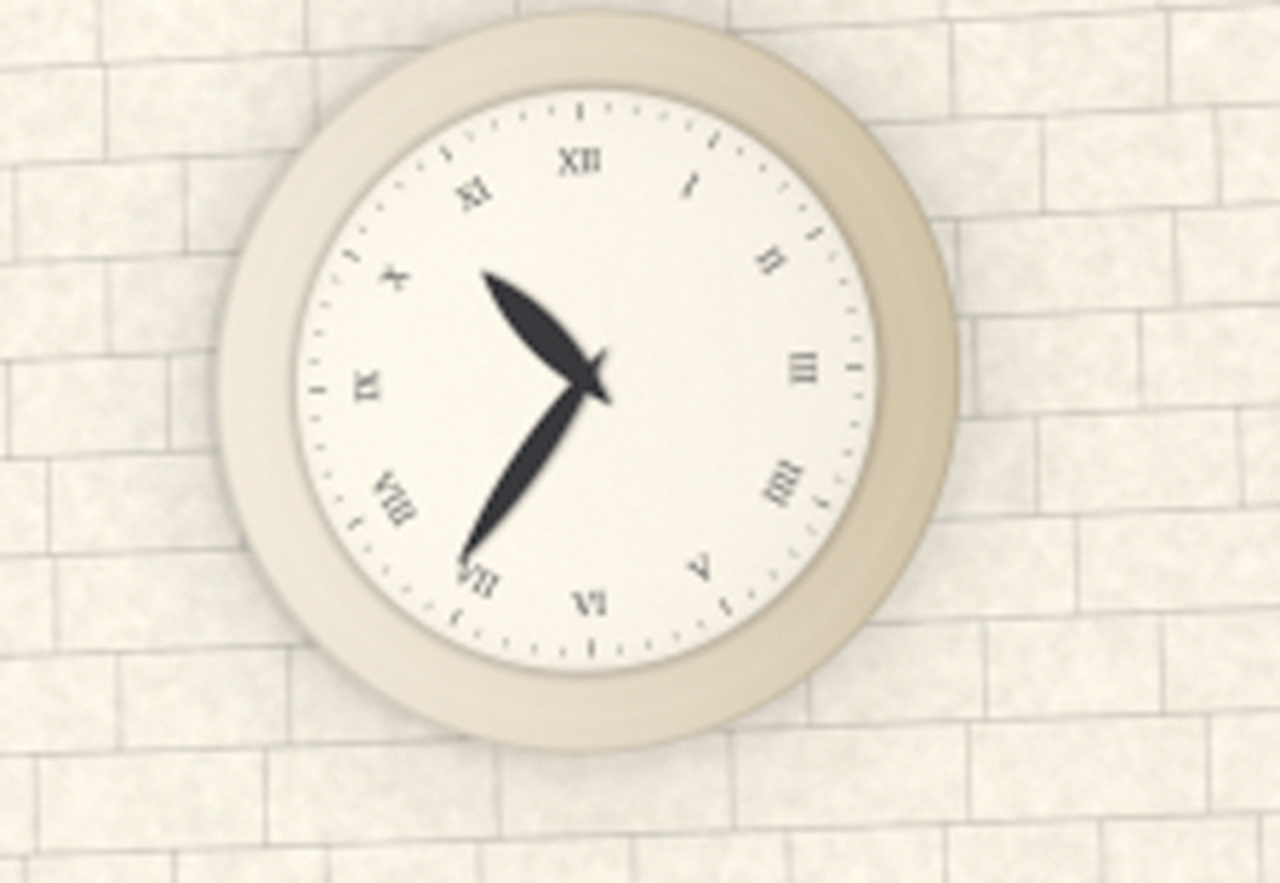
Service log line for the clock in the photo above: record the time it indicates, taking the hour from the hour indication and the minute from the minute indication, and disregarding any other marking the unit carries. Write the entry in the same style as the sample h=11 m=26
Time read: h=10 m=36
